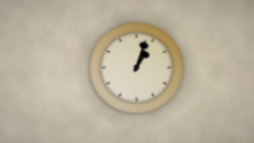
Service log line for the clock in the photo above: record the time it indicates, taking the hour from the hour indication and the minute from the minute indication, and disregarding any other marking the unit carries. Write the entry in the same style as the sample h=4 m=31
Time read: h=1 m=3
